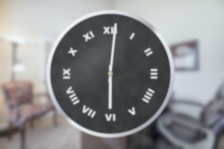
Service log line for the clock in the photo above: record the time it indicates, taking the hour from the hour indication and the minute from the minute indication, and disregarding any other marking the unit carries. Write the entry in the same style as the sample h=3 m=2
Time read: h=6 m=1
